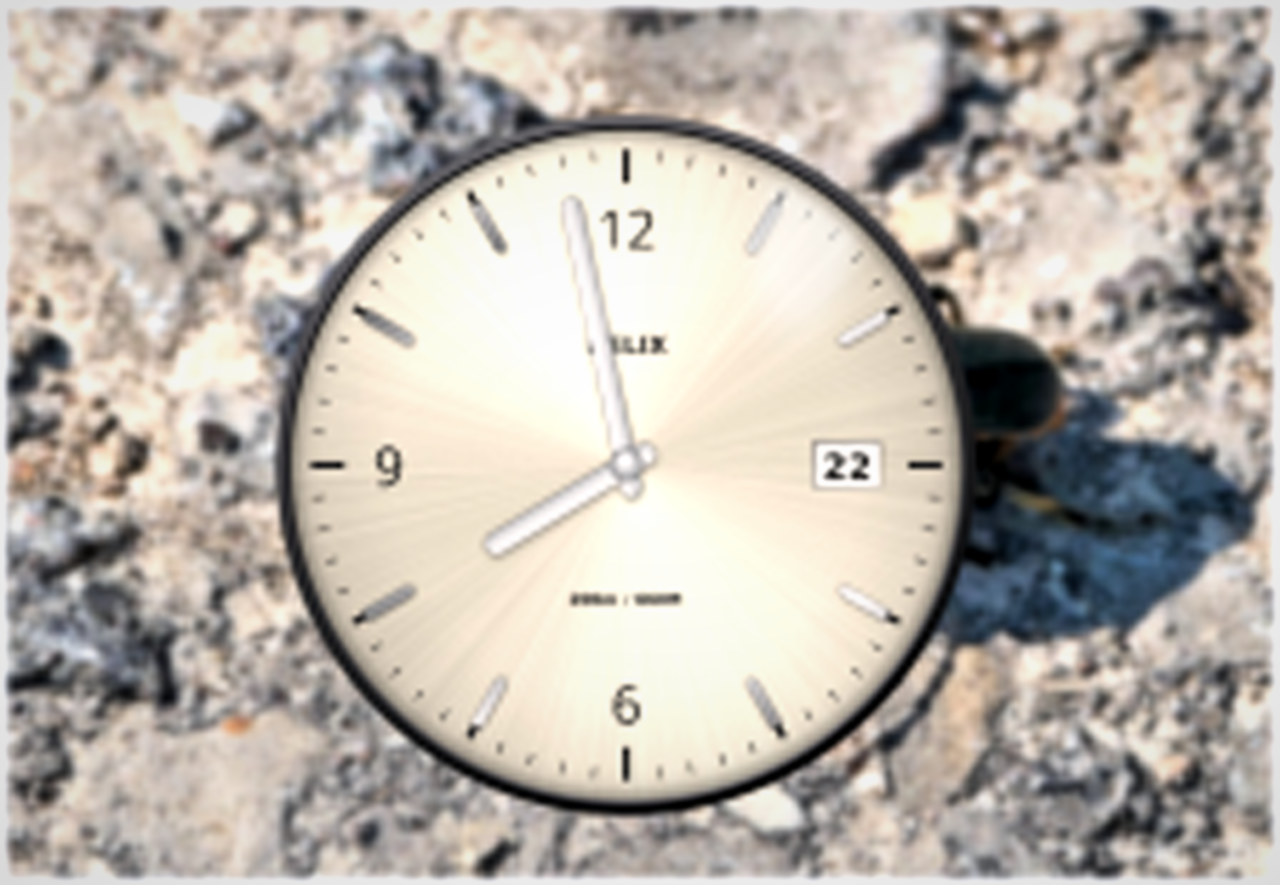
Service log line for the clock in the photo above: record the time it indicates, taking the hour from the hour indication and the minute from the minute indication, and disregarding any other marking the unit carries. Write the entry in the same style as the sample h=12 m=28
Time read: h=7 m=58
